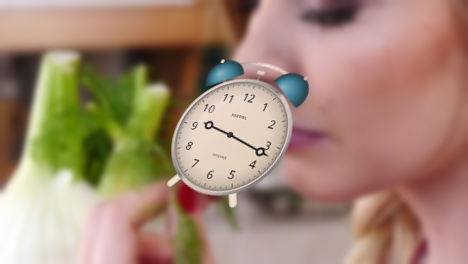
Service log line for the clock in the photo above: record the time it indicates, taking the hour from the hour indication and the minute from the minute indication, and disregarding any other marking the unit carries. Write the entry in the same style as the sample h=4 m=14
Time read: h=9 m=17
